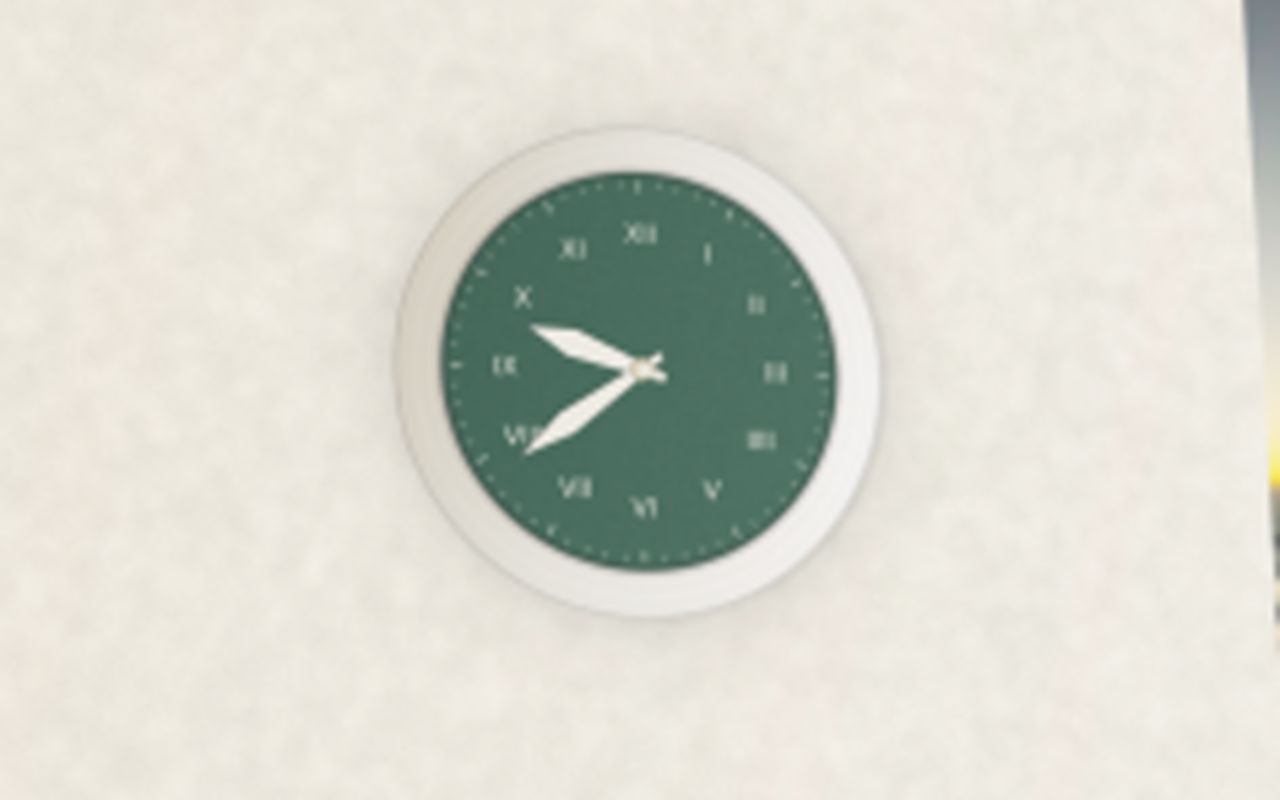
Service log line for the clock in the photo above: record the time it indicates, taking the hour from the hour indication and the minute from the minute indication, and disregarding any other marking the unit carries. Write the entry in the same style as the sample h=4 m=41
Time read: h=9 m=39
